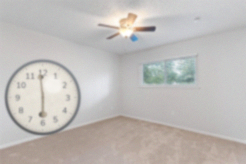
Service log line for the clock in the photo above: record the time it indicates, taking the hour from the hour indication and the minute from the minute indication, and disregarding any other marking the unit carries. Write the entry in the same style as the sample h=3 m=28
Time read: h=5 m=59
